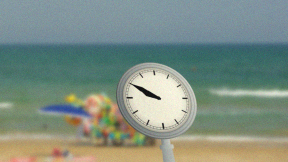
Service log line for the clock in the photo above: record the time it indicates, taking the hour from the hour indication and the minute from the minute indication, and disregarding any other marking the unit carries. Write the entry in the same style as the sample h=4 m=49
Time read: h=9 m=50
